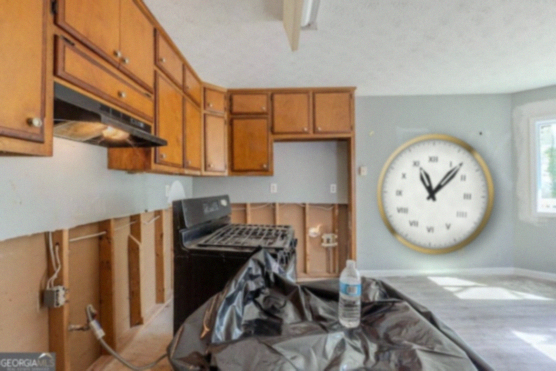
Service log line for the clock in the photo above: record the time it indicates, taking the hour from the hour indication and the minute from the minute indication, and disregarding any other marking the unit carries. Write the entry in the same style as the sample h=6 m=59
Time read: h=11 m=7
